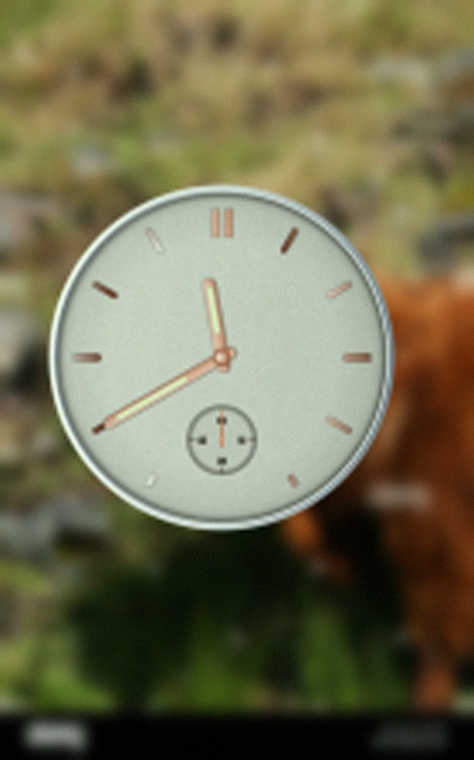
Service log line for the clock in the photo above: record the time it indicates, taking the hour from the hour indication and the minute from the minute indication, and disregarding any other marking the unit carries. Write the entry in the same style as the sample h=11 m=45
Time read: h=11 m=40
